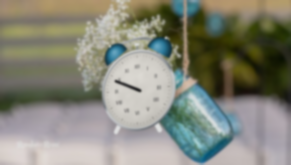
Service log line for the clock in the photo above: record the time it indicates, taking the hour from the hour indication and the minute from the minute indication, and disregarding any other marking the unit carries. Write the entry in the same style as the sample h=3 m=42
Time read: h=9 m=49
